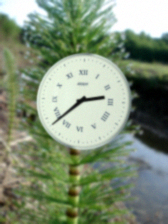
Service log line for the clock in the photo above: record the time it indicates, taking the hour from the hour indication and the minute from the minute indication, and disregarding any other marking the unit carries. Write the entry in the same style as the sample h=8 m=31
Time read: h=2 m=38
